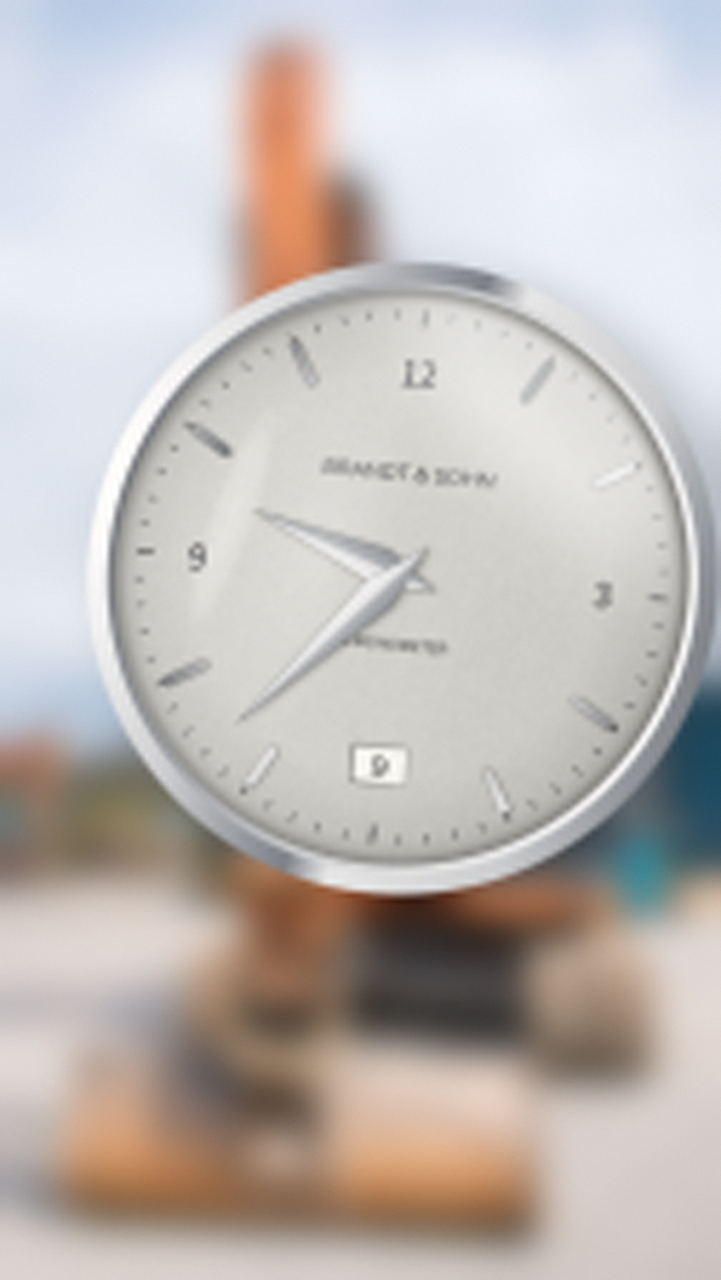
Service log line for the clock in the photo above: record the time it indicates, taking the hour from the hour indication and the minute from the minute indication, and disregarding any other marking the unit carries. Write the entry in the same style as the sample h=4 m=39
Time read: h=9 m=37
